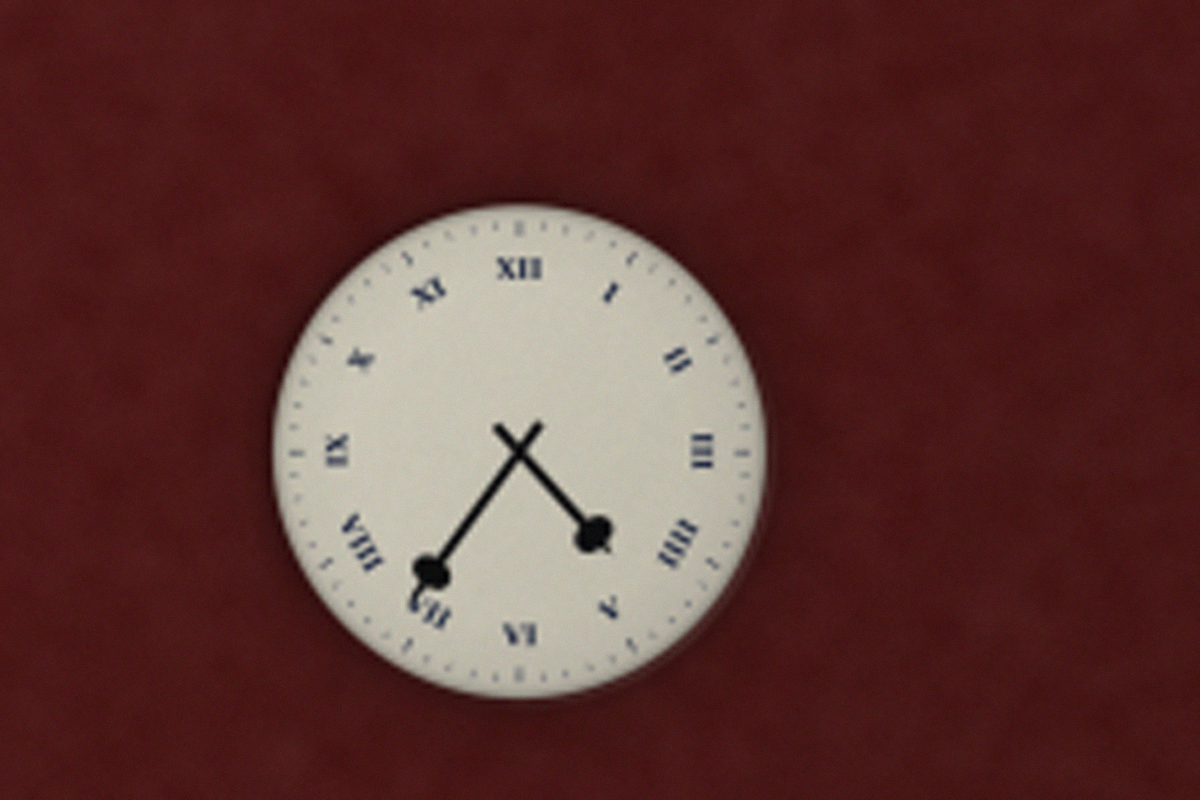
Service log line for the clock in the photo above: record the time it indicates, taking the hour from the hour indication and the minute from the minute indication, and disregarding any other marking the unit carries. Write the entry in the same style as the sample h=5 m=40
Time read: h=4 m=36
